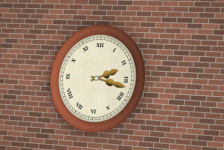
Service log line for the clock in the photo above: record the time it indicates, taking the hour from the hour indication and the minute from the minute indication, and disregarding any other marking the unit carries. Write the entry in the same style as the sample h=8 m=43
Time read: h=2 m=17
